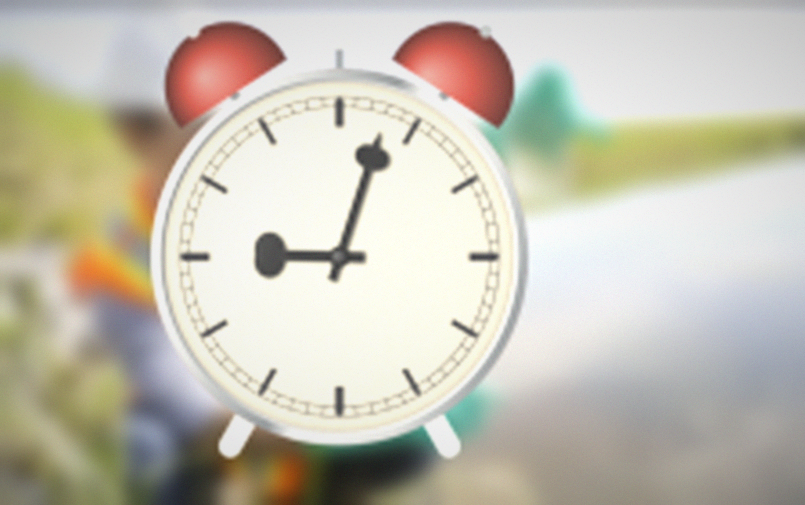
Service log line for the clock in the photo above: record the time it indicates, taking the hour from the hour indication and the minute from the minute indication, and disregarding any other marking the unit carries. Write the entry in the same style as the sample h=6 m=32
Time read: h=9 m=3
